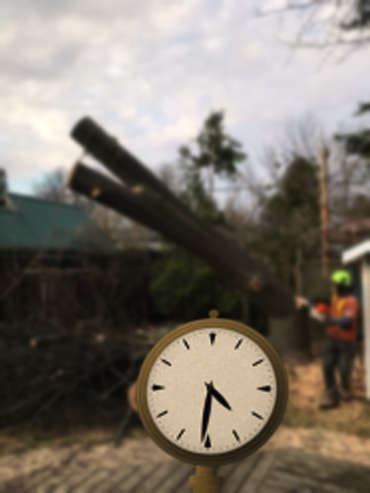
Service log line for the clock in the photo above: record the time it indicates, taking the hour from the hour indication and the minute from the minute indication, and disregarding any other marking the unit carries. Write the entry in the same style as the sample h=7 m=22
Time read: h=4 m=31
